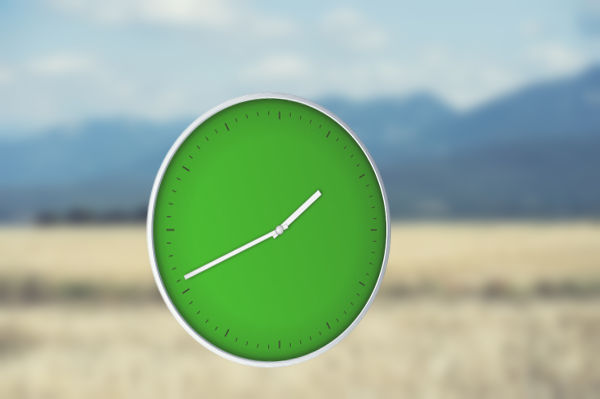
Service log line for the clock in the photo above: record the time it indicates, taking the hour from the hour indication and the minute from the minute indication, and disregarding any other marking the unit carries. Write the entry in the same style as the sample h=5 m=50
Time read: h=1 m=41
